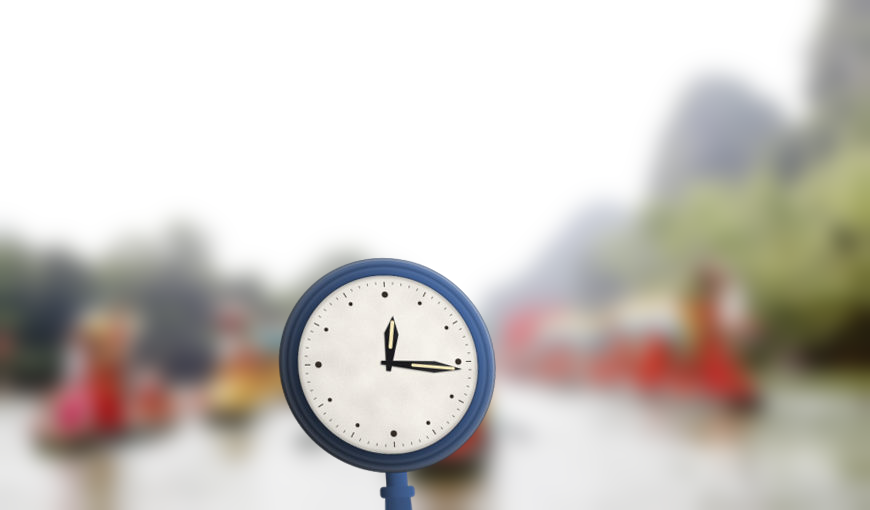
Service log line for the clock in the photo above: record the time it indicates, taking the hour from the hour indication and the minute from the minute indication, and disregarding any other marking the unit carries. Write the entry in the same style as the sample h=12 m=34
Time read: h=12 m=16
